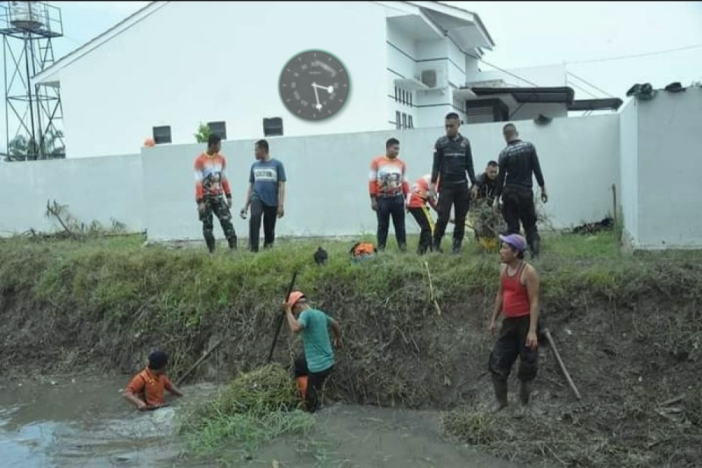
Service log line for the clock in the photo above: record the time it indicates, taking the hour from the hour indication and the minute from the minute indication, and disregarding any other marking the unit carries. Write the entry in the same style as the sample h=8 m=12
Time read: h=3 m=28
